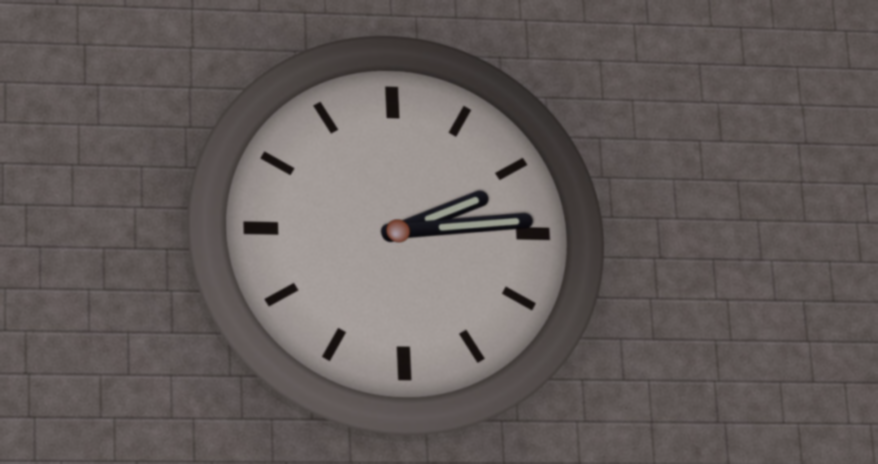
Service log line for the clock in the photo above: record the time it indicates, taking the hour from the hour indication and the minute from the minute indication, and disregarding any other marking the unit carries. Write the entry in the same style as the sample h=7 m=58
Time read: h=2 m=14
